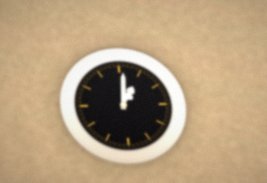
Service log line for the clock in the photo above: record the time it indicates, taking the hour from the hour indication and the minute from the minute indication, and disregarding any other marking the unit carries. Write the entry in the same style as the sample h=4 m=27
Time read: h=1 m=1
